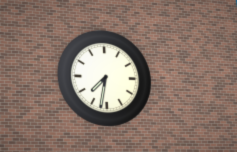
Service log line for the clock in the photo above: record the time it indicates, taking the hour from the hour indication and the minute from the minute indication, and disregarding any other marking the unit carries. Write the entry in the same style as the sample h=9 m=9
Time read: h=7 m=32
